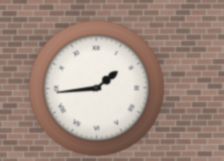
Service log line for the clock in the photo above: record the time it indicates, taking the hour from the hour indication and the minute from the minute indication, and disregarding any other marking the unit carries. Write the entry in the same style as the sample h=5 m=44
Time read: h=1 m=44
